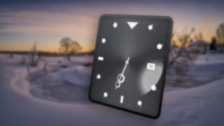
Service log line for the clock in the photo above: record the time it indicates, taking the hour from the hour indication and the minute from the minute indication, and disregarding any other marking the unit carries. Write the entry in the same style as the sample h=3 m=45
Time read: h=6 m=33
